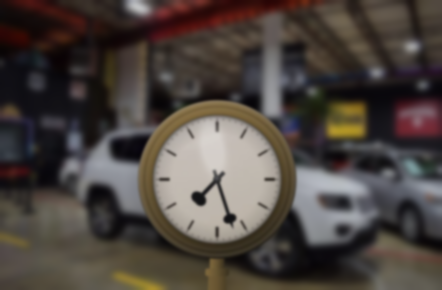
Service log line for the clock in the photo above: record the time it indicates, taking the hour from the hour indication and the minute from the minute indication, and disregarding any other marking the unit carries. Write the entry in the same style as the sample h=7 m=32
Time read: h=7 m=27
